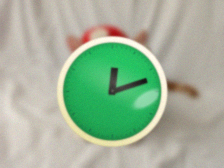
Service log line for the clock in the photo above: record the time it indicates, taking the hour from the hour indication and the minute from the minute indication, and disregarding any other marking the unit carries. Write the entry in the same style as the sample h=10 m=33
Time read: h=12 m=12
